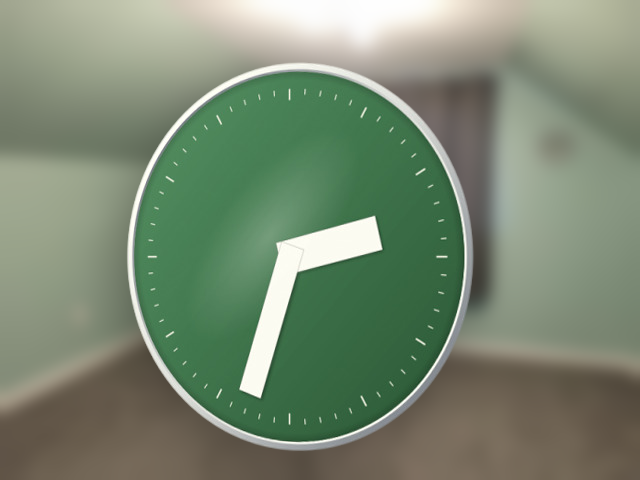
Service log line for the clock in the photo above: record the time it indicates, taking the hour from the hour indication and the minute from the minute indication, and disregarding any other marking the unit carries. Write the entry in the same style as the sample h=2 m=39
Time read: h=2 m=33
